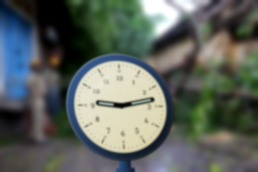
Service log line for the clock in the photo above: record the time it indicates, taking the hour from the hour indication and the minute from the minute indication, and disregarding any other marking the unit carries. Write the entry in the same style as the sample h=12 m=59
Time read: h=9 m=13
